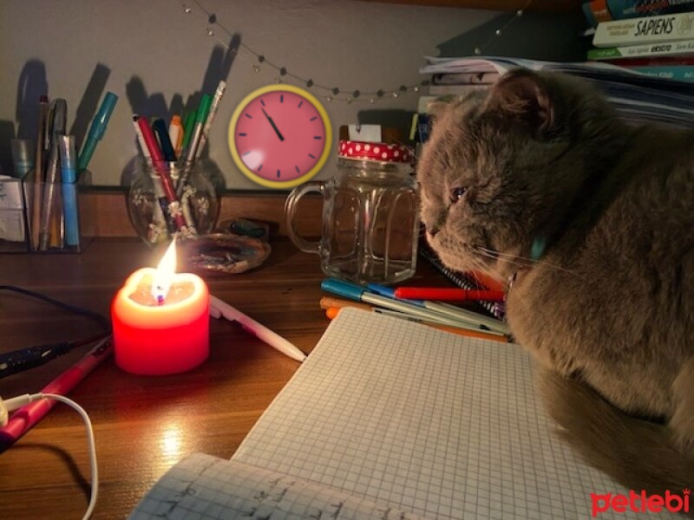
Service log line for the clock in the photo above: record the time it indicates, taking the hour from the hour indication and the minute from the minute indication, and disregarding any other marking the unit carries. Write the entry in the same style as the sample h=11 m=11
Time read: h=10 m=54
